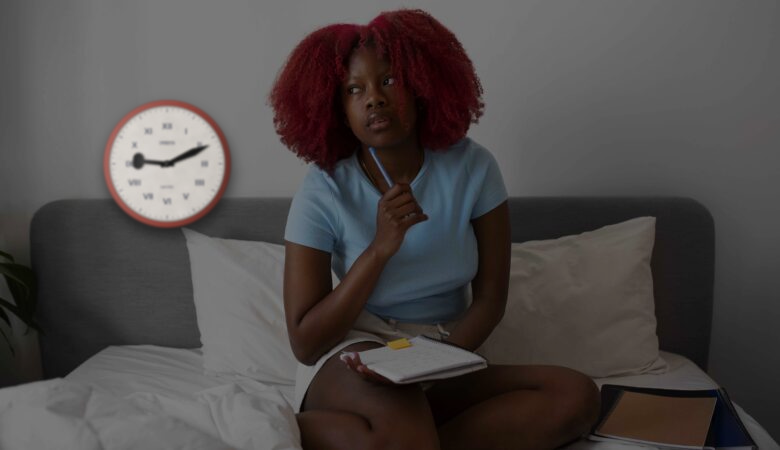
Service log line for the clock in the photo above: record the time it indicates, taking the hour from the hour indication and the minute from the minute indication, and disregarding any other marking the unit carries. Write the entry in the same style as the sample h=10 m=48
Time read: h=9 m=11
